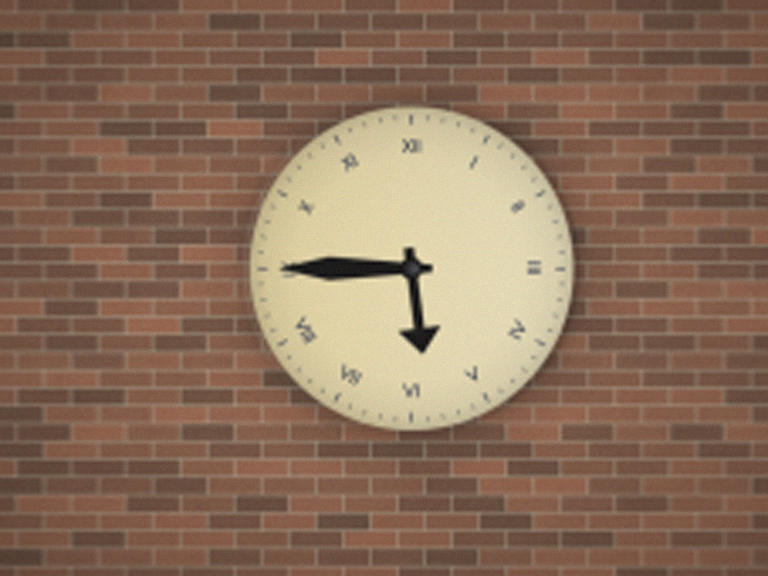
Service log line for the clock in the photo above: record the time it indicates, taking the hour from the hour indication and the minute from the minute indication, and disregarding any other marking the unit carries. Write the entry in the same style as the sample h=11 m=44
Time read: h=5 m=45
